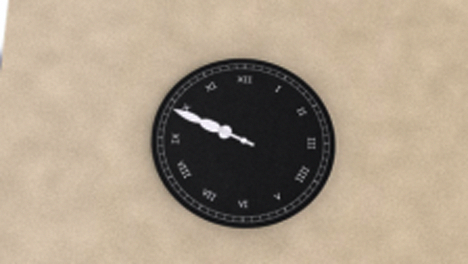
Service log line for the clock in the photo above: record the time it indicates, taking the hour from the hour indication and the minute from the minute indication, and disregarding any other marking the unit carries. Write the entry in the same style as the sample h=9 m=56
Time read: h=9 m=49
